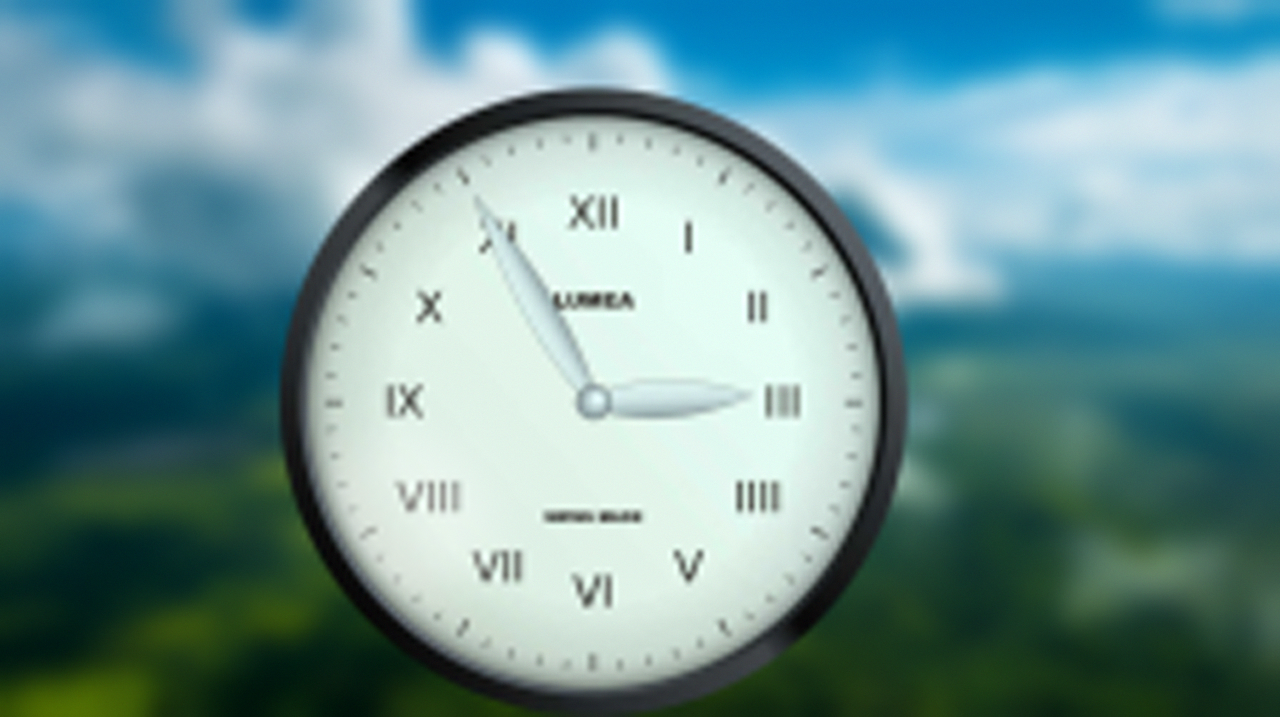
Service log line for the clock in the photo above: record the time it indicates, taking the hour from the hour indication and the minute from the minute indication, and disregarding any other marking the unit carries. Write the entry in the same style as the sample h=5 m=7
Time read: h=2 m=55
